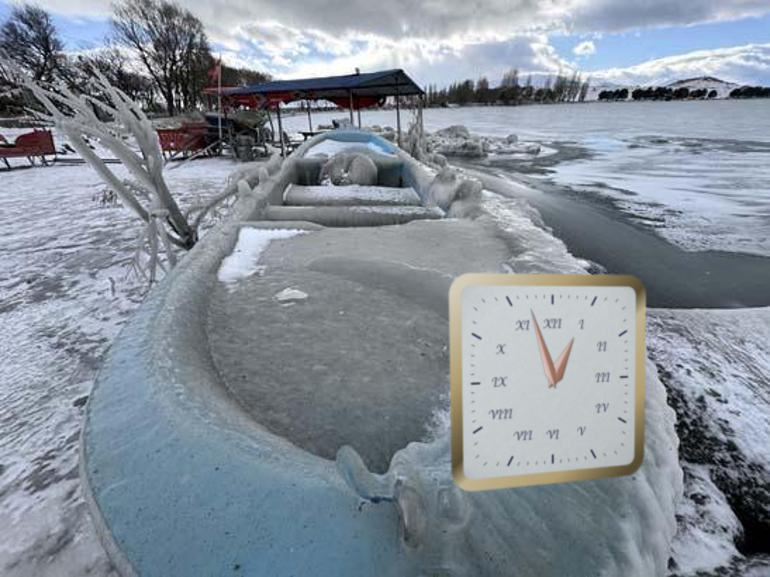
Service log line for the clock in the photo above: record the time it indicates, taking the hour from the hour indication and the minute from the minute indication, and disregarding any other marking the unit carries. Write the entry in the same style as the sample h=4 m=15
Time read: h=12 m=57
